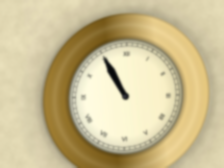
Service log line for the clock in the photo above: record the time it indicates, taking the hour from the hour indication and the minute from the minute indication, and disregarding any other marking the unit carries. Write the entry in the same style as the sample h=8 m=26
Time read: h=10 m=55
